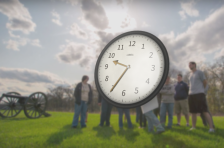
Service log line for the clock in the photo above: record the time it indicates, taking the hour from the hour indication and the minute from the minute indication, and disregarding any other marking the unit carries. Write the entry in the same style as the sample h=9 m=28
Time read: h=9 m=35
